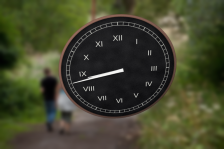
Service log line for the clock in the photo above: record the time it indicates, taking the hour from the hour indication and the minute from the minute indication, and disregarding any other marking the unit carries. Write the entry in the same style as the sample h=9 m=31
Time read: h=8 m=43
